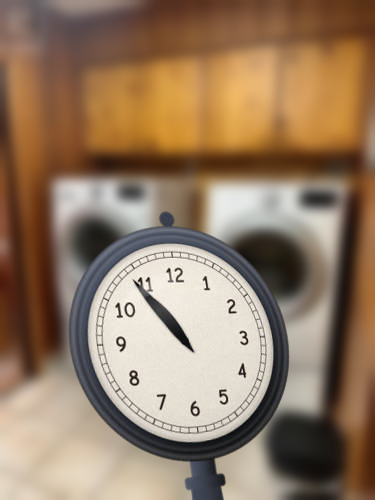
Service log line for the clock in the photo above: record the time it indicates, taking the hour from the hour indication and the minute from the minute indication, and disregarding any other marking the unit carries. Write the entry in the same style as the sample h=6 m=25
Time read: h=10 m=54
